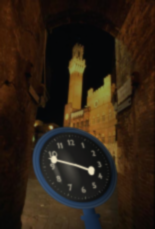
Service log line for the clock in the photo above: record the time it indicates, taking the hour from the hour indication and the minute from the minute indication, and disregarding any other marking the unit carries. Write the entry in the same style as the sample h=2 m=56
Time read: h=3 m=48
